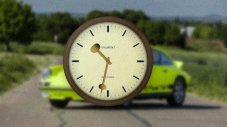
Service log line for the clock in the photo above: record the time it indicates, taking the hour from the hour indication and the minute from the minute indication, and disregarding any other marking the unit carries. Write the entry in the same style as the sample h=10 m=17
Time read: h=10 m=32
